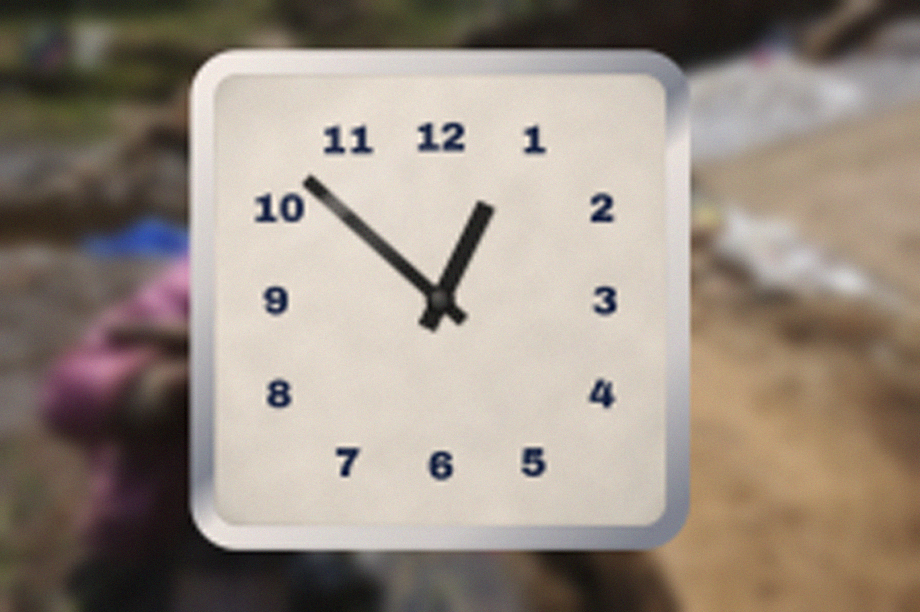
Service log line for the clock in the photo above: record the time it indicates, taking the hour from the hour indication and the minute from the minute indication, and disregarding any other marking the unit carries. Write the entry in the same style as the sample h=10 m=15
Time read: h=12 m=52
